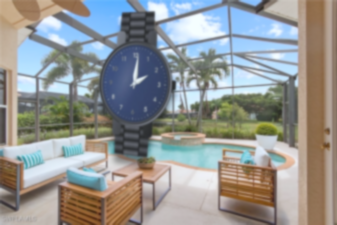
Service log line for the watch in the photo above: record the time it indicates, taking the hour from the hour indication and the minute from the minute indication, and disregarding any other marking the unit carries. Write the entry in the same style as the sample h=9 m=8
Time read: h=2 m=1
